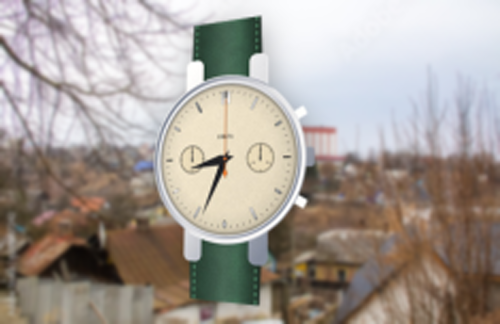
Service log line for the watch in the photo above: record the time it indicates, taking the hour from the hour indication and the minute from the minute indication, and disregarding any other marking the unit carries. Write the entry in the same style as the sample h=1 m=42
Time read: h=8 m=34
